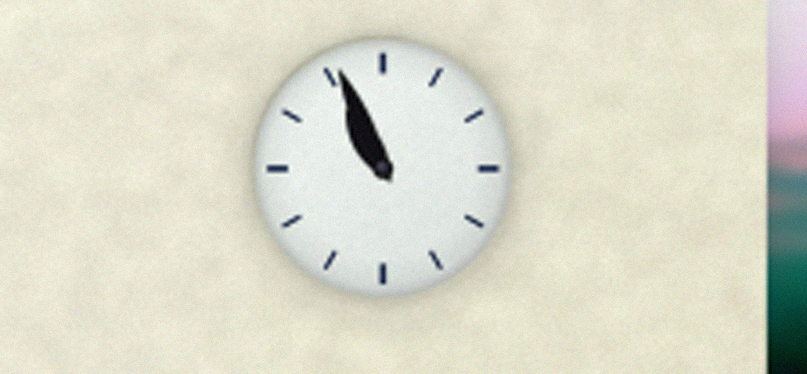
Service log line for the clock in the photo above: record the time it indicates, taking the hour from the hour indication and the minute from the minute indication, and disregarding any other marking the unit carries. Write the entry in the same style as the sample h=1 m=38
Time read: h=10 m=56
